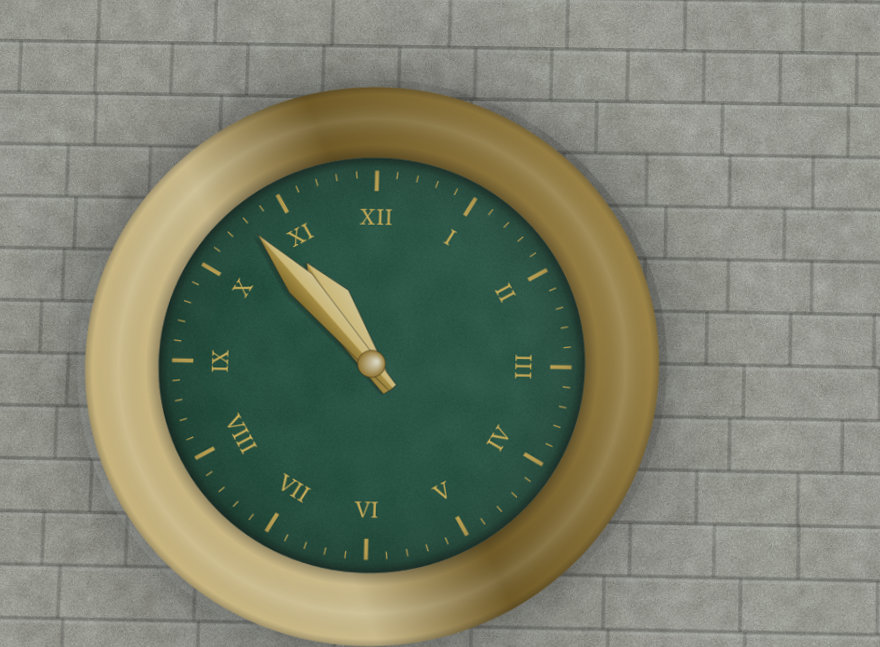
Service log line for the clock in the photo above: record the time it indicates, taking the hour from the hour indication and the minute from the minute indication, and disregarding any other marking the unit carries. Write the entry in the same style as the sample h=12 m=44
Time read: h=10 m=53
